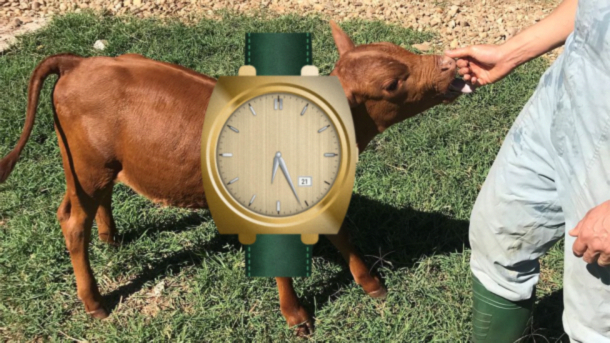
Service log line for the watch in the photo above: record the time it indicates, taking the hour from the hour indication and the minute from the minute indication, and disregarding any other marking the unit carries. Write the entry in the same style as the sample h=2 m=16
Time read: h=6 m=26
